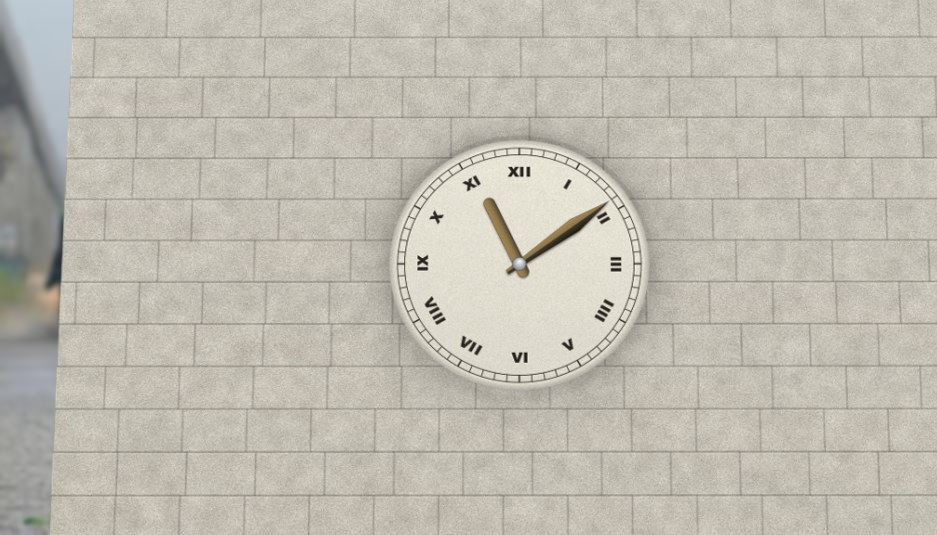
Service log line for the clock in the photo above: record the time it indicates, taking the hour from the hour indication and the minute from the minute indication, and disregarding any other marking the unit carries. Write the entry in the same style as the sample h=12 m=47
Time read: h=11 m=9
